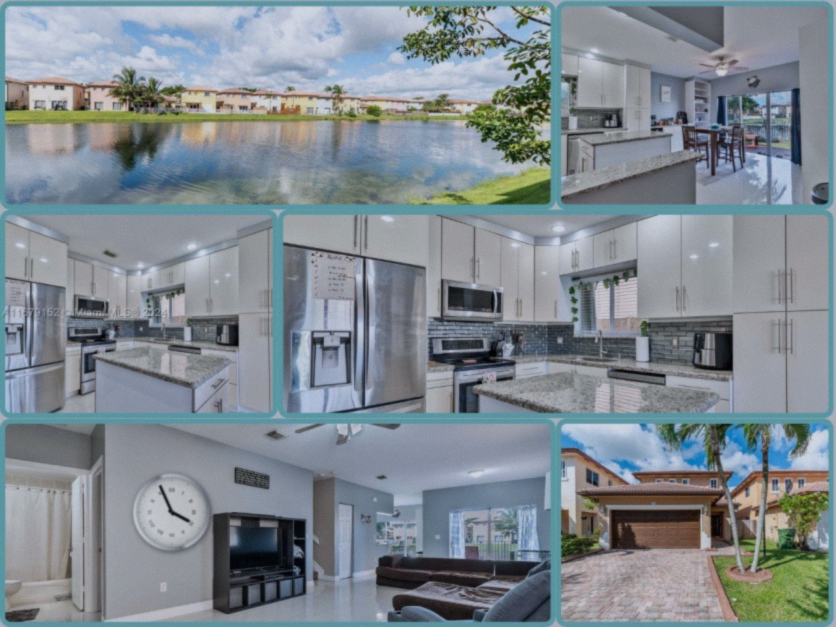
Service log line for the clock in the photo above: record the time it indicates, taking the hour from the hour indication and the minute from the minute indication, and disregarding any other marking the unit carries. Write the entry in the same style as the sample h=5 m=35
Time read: h=3 m=56
